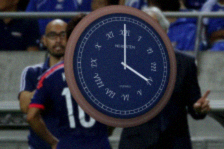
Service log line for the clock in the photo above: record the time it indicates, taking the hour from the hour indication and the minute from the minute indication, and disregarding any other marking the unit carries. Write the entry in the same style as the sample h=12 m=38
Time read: h=4 m=0
